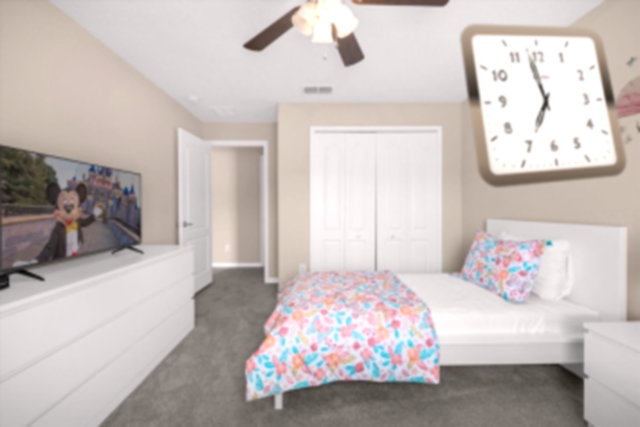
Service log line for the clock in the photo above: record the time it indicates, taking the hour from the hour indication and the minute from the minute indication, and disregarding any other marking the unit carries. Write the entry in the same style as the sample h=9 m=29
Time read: h=6 m=58
